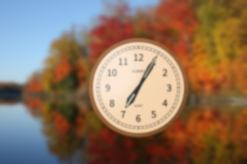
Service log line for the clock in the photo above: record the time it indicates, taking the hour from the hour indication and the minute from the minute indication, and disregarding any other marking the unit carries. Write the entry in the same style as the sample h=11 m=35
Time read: h=7 m=5
